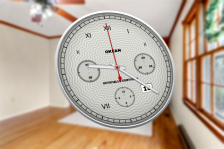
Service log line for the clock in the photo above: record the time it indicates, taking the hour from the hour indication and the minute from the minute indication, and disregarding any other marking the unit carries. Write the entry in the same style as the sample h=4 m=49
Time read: h=9 m=22
